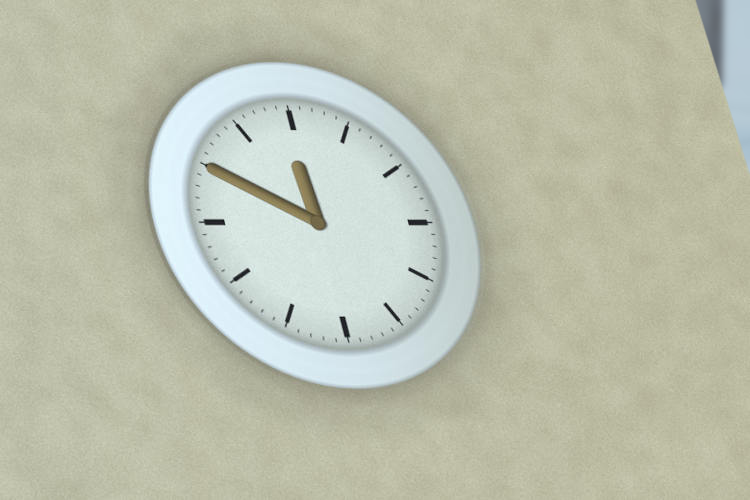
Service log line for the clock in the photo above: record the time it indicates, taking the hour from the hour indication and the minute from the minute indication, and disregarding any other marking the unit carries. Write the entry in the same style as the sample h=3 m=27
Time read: h=11 m=50
